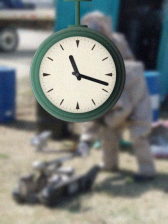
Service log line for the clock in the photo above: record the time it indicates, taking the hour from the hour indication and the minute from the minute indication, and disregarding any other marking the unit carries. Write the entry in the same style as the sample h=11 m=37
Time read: h=11 m=18
